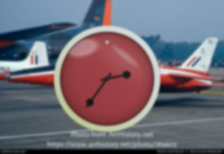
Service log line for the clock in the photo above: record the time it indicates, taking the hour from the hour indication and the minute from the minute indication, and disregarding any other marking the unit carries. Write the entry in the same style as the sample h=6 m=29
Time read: h=2 m=36
